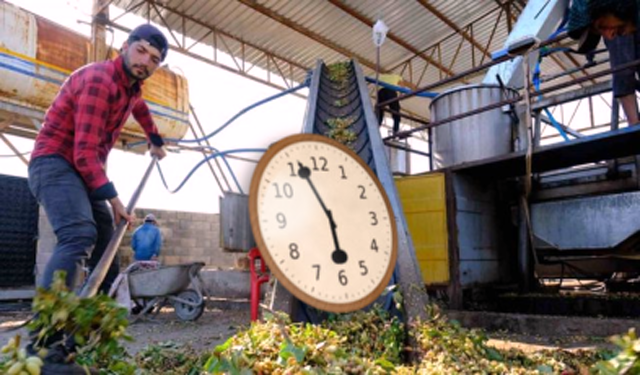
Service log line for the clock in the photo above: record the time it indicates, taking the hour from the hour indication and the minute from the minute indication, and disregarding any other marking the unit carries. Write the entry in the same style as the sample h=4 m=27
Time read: h=5 m=56
